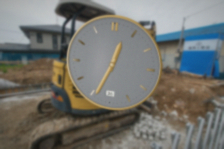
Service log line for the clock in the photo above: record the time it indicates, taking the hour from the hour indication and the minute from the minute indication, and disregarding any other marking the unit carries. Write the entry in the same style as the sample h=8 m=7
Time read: h=12 m=34
